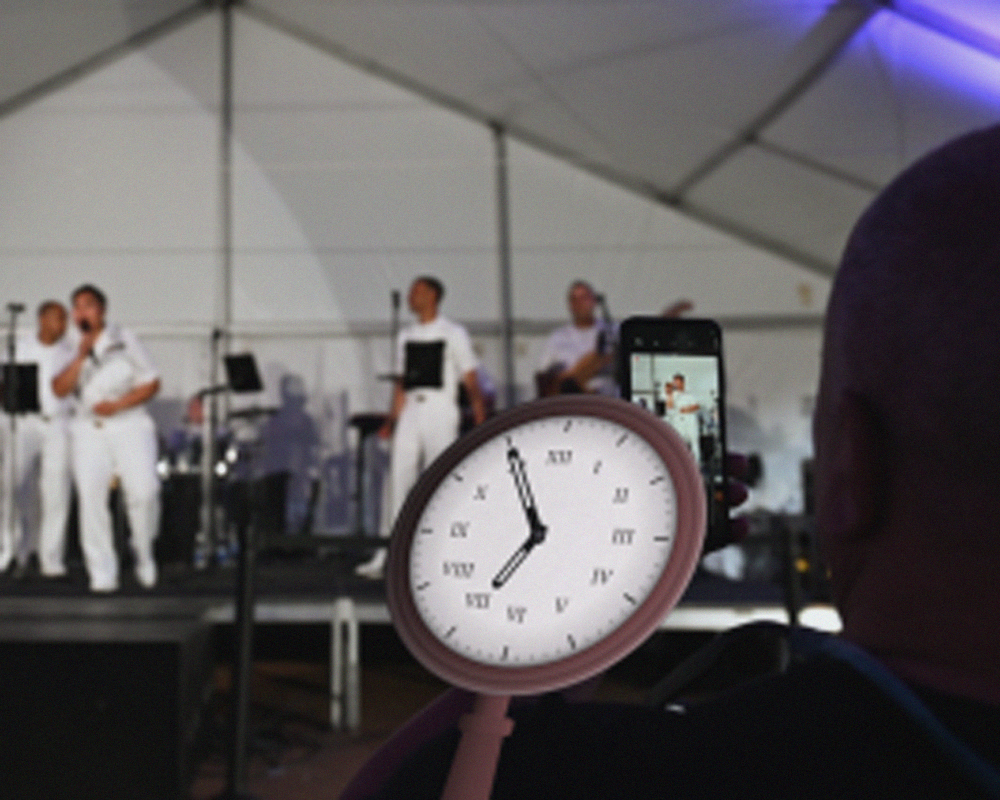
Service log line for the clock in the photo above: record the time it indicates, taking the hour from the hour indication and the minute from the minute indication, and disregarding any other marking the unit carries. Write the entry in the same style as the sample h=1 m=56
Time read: h=6 m=55
